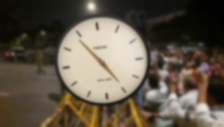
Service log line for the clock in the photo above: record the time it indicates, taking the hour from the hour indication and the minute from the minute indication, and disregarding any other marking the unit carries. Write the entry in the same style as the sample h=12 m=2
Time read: h=4 m=54
